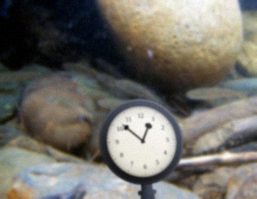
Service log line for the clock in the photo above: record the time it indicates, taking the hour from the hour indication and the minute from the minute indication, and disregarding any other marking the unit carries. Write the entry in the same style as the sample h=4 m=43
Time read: h=12 m=52
